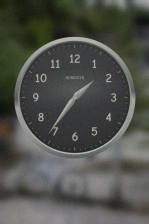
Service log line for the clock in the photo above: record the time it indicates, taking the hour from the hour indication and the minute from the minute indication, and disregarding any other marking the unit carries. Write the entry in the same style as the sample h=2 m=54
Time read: h=1 m=36
